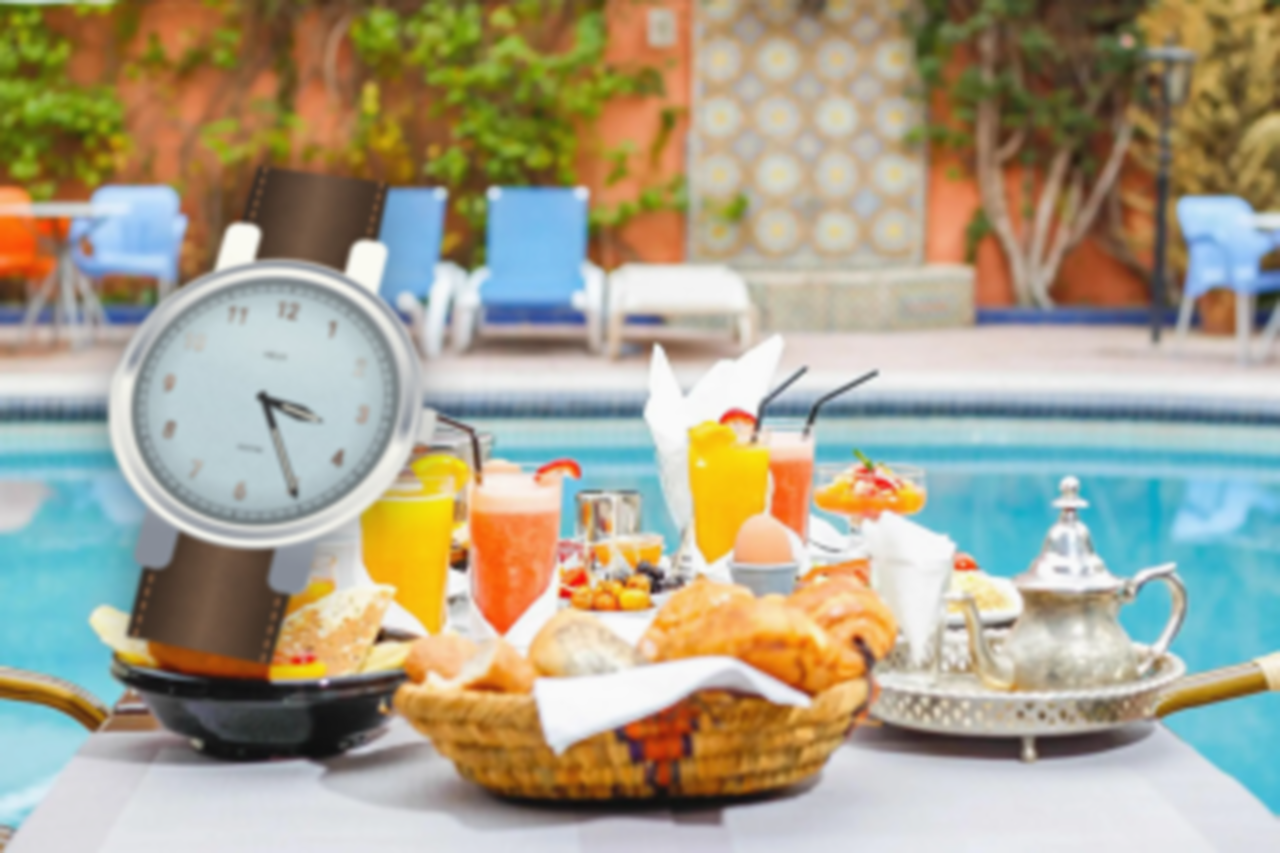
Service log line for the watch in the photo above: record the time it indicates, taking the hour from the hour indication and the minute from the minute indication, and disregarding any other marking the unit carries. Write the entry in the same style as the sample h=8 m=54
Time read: h=3 m=25
